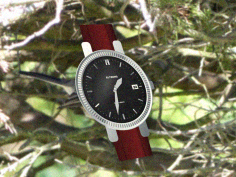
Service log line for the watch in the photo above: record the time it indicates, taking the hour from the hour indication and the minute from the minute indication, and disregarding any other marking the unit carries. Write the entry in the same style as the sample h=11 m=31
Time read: h=1 m=32
